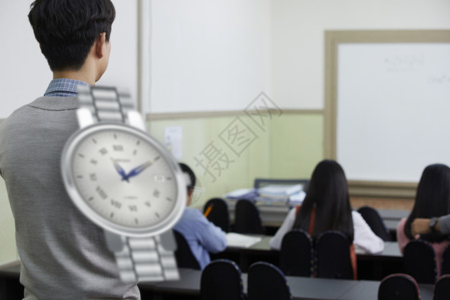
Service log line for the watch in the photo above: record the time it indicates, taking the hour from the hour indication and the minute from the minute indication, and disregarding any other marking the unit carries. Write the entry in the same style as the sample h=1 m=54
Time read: h=11 m=10
